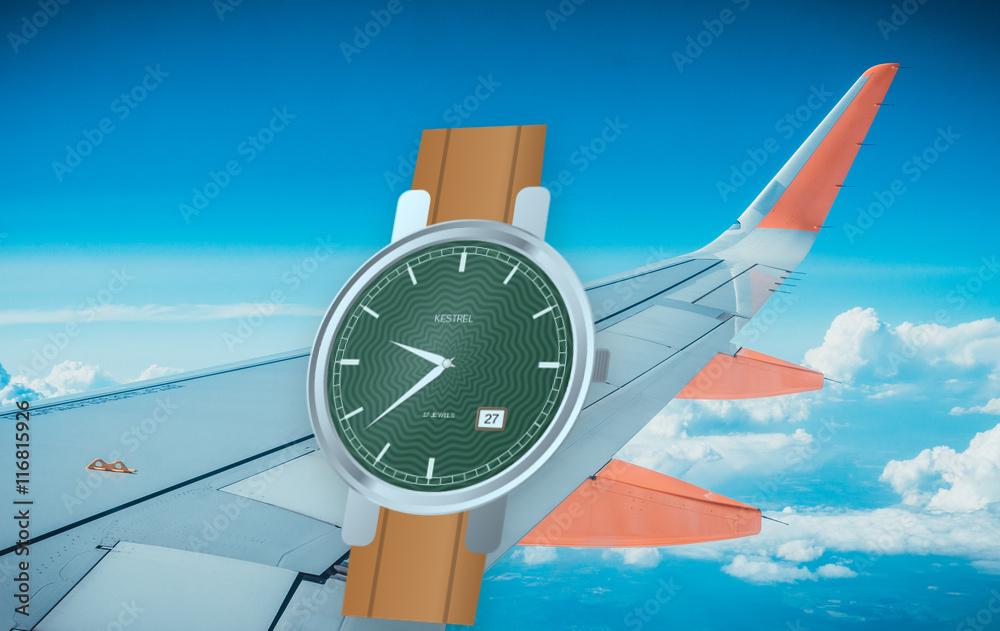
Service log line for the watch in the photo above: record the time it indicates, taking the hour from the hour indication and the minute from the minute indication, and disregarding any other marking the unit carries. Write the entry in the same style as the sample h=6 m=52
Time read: h=9 m=38
